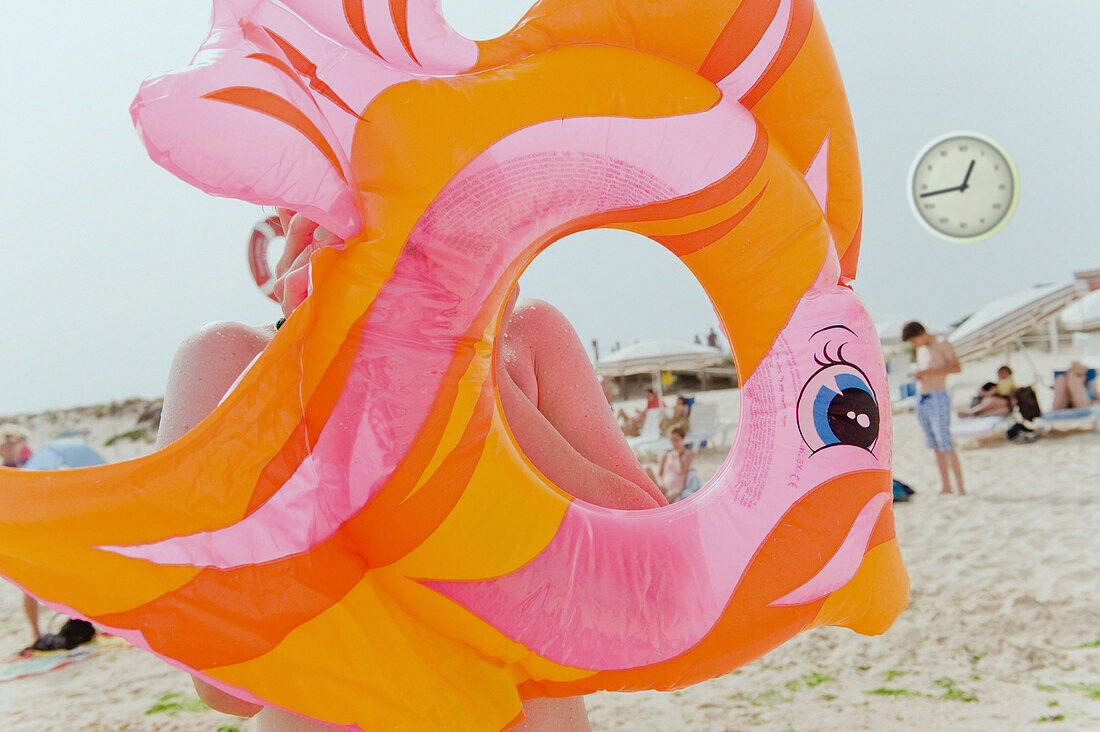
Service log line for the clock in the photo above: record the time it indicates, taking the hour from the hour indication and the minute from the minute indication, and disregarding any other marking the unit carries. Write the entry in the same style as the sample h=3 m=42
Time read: h=12 m=43
